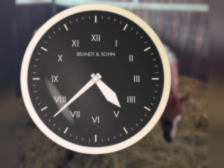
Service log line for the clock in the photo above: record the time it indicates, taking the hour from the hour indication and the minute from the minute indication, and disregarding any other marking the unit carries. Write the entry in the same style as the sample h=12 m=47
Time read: h=4 m=38
